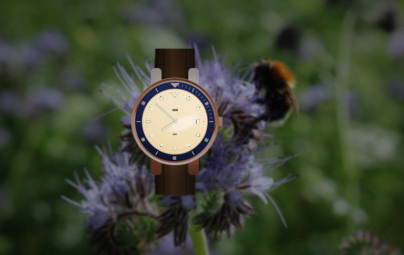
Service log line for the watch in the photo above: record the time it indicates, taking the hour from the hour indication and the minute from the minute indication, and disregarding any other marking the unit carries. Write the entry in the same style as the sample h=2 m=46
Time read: h=7 m=52
